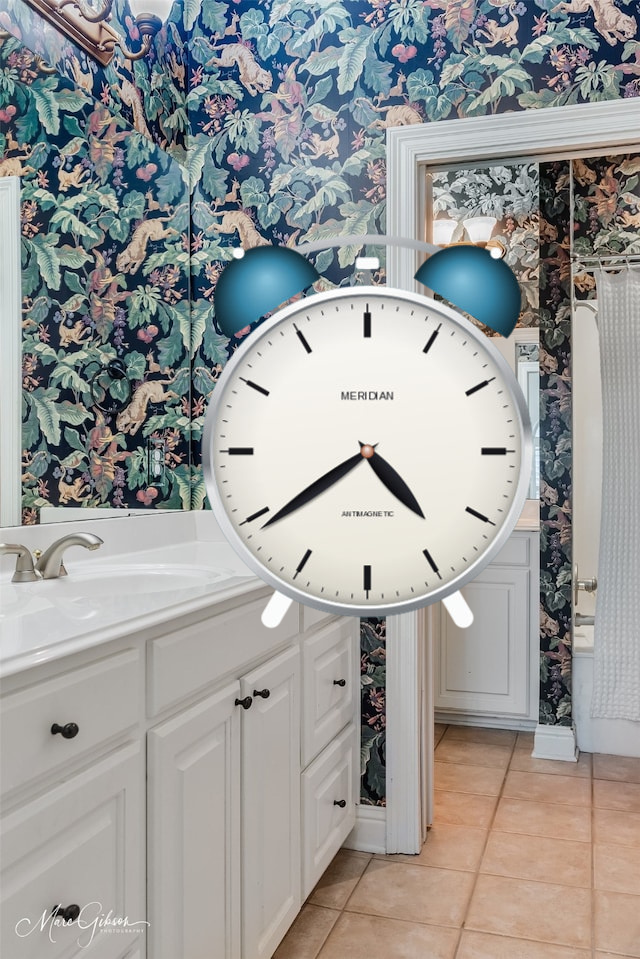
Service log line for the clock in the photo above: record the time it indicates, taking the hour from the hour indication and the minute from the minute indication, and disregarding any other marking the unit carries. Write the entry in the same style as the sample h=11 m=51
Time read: h=4 m=39
